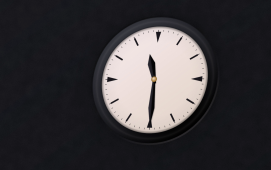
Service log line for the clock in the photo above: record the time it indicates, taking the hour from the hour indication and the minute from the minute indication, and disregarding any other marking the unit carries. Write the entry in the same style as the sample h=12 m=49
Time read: h=11 m=30
